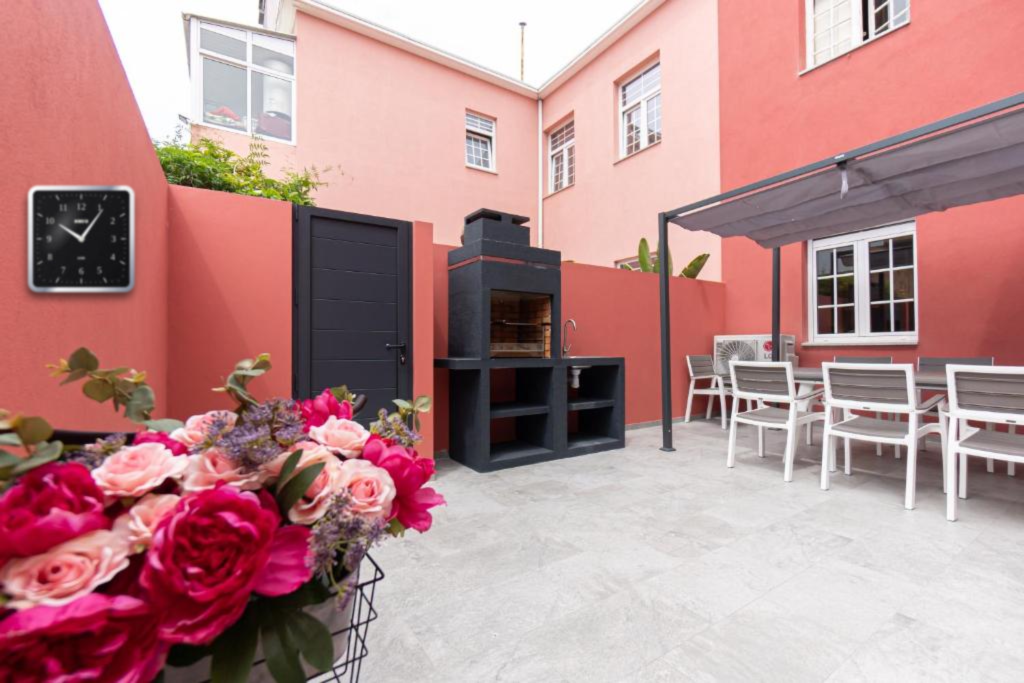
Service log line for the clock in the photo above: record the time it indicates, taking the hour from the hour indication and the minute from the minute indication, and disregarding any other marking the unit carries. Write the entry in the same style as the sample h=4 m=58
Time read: h=10 m=6
